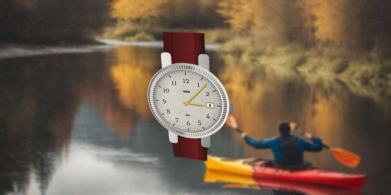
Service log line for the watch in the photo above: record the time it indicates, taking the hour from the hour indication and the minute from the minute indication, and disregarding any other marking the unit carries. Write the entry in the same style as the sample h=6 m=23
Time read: h=3 m=7
